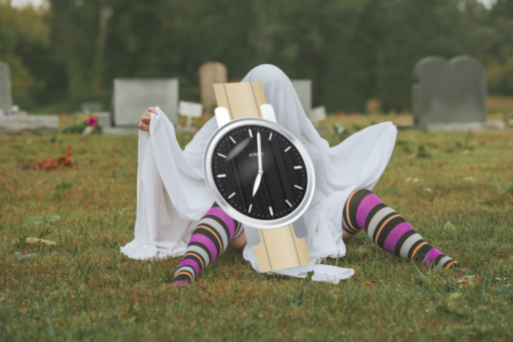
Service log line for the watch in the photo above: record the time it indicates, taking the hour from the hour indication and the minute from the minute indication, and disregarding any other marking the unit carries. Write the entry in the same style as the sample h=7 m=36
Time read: h=7 m=2
